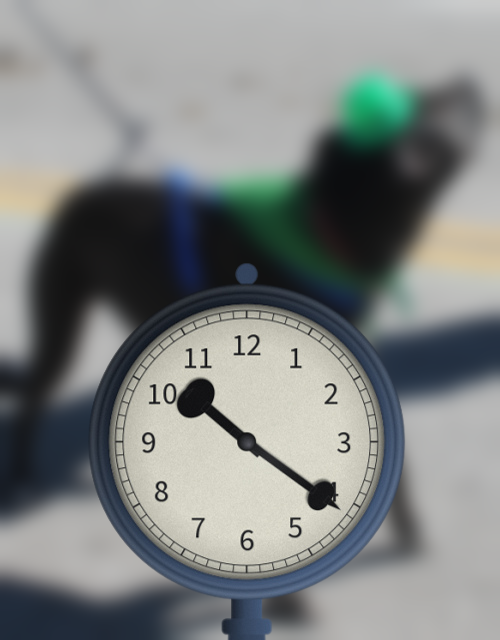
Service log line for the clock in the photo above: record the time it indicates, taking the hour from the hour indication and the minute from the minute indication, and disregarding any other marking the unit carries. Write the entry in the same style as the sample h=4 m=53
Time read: h=10 m=21
